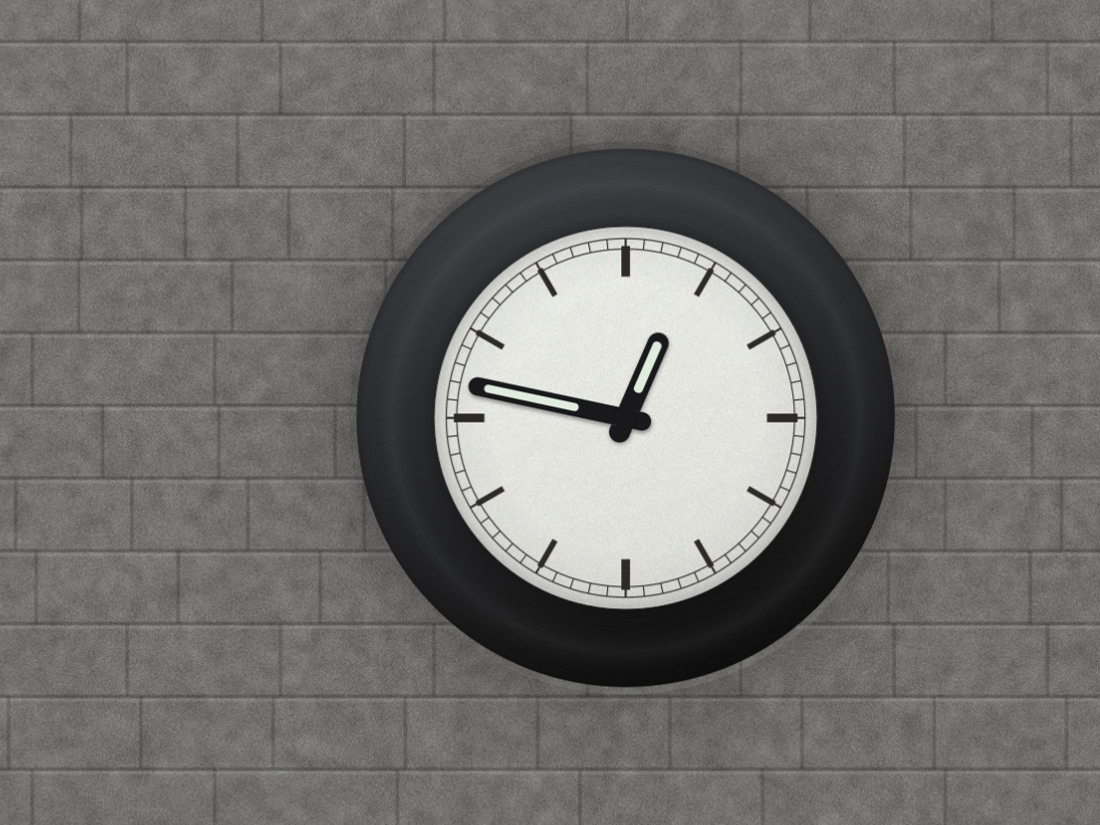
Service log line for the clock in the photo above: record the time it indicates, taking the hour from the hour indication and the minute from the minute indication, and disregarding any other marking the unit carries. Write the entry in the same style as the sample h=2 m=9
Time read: h=12 m=47
